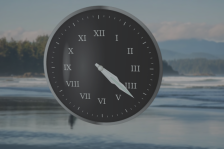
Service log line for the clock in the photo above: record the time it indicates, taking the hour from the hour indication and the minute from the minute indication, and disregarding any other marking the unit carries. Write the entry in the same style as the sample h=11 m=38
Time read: h=4 m=22
